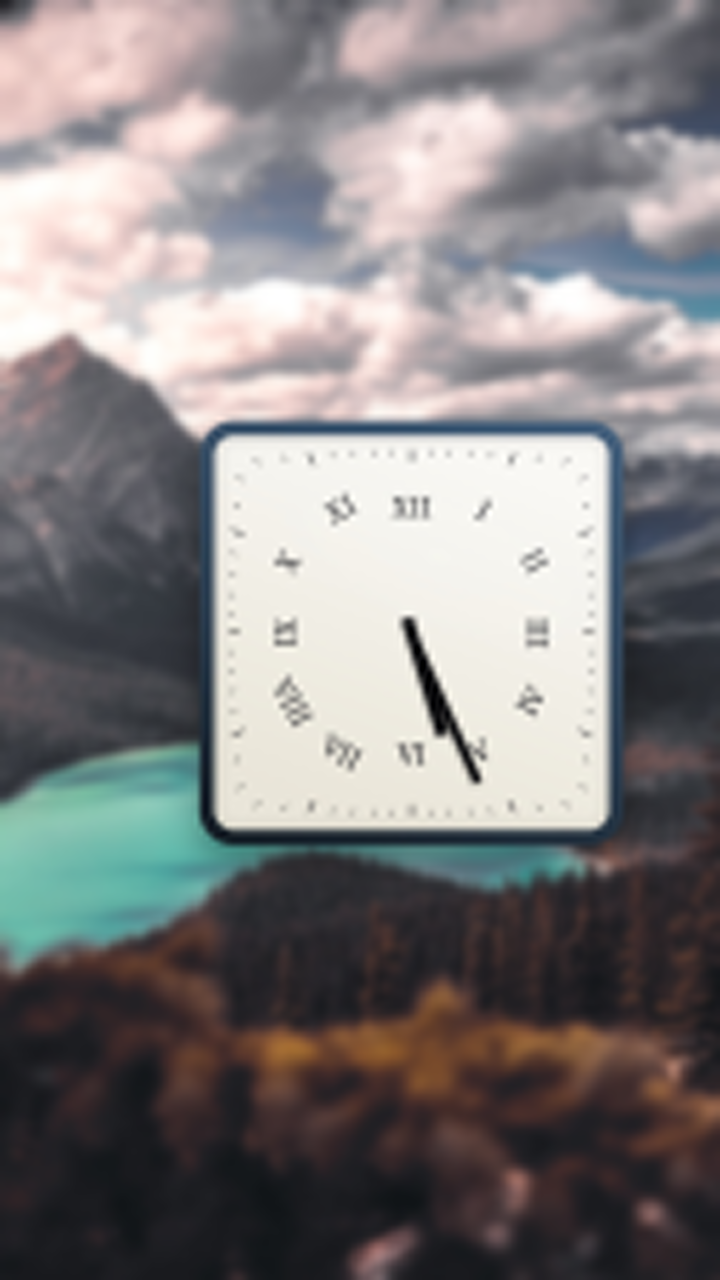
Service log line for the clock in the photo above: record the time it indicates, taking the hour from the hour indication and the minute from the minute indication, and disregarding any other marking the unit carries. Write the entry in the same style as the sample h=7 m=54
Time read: h=5 m=26
